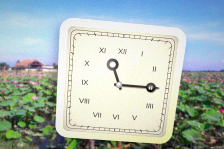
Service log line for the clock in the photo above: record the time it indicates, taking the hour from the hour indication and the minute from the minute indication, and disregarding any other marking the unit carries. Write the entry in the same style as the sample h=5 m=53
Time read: h=11 m=15
